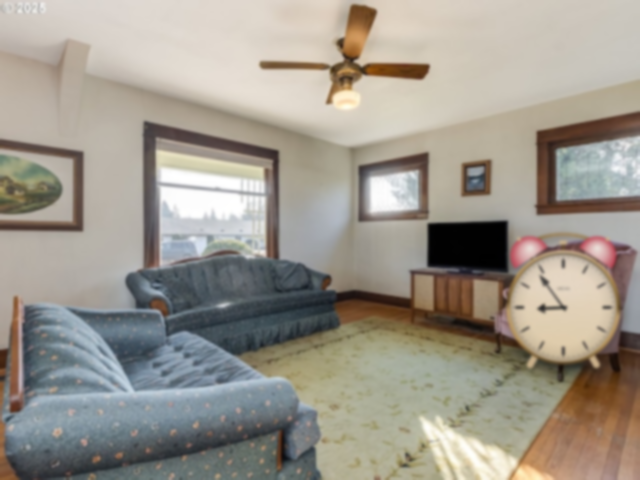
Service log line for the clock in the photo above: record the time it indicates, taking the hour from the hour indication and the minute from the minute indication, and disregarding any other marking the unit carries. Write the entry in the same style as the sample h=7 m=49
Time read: h=8 m=54
